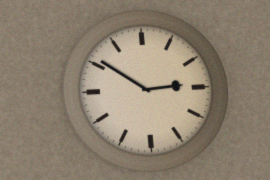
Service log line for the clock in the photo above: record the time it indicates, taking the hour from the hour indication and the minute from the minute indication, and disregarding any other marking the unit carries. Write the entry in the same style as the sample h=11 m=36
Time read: h=2 m=51
